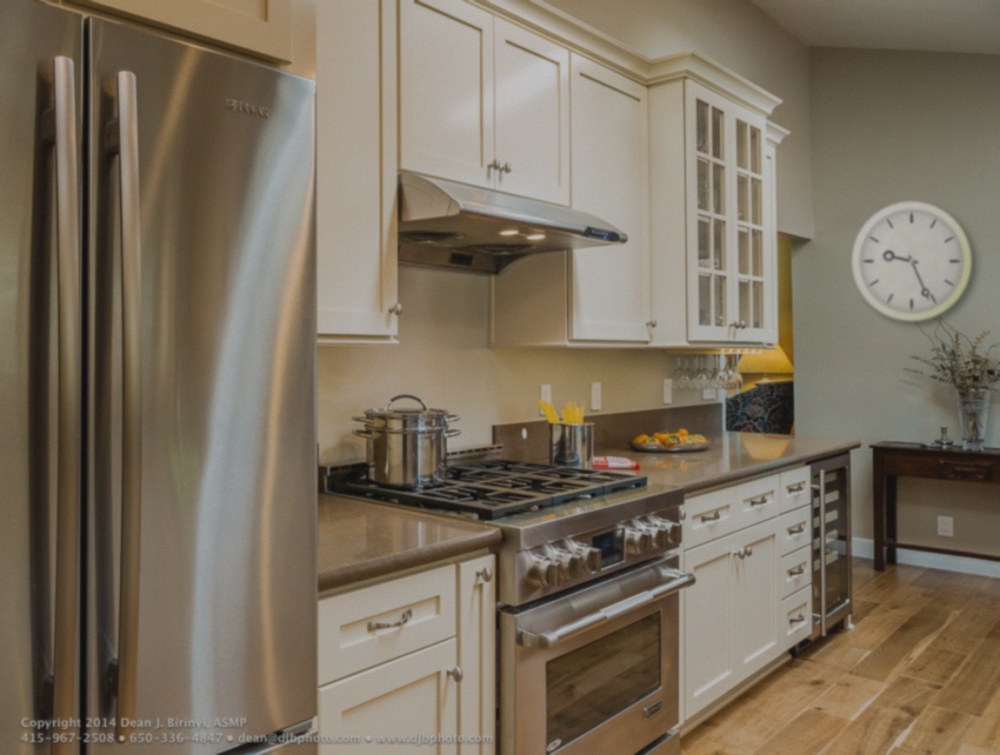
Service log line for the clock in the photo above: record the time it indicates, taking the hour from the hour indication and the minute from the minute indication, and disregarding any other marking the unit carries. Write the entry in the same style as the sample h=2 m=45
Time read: h=9 m=26
